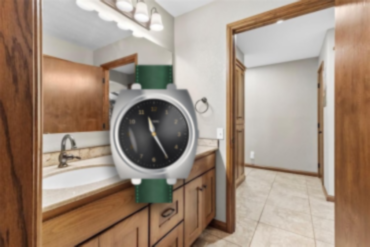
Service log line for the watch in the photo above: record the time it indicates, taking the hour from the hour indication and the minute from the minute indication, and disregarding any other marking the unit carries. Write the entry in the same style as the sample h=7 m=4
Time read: h=11 m=25
